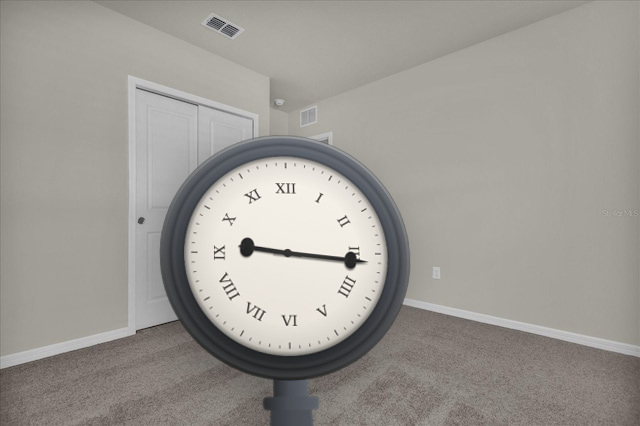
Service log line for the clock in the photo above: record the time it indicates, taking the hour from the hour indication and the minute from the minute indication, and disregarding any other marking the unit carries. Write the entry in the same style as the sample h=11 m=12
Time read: h=9 m=16
